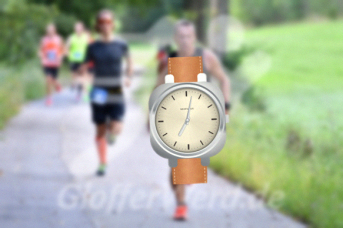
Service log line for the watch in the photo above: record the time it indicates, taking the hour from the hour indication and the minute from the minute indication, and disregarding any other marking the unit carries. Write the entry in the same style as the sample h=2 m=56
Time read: h=7 m=2
